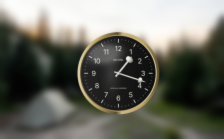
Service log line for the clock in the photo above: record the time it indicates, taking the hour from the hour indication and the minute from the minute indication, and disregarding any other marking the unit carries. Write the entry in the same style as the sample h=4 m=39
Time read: h=1 m=18
